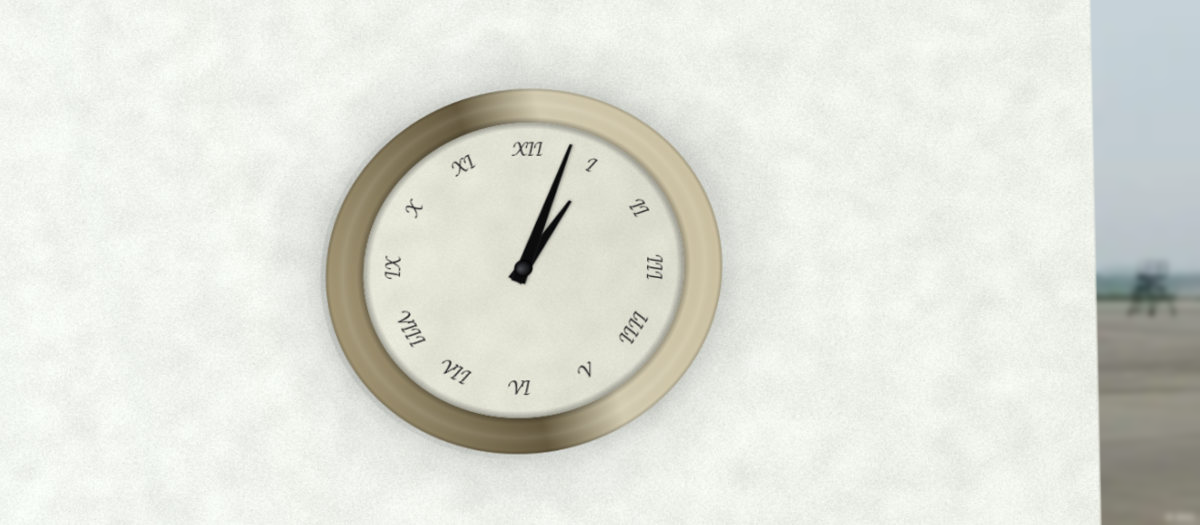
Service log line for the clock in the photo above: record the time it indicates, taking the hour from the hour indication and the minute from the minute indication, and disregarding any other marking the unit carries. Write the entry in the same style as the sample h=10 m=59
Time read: h=1 m=3
